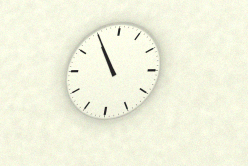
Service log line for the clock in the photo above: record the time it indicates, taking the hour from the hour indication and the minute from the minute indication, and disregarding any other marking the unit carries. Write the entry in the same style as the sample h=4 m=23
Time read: h=10 m=55
